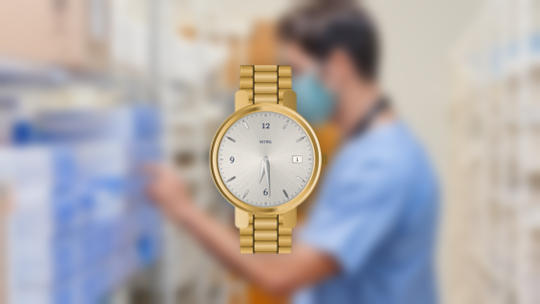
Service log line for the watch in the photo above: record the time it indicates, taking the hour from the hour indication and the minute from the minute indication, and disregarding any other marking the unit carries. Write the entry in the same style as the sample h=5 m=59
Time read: h=6 m=29
